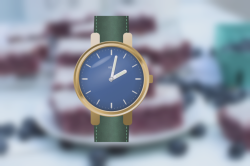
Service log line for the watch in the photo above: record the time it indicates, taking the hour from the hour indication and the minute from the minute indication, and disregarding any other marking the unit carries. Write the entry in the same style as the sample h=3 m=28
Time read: h=2 m=2
